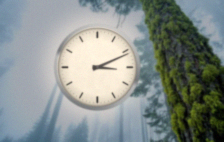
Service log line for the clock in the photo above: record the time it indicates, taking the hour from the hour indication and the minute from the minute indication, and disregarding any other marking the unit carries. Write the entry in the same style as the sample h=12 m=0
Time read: h=3 m=11
